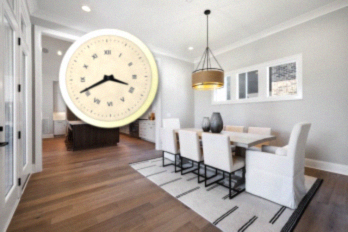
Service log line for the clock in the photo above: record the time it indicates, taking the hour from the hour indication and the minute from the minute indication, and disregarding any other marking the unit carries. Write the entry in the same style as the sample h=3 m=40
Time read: h=3 m=41
